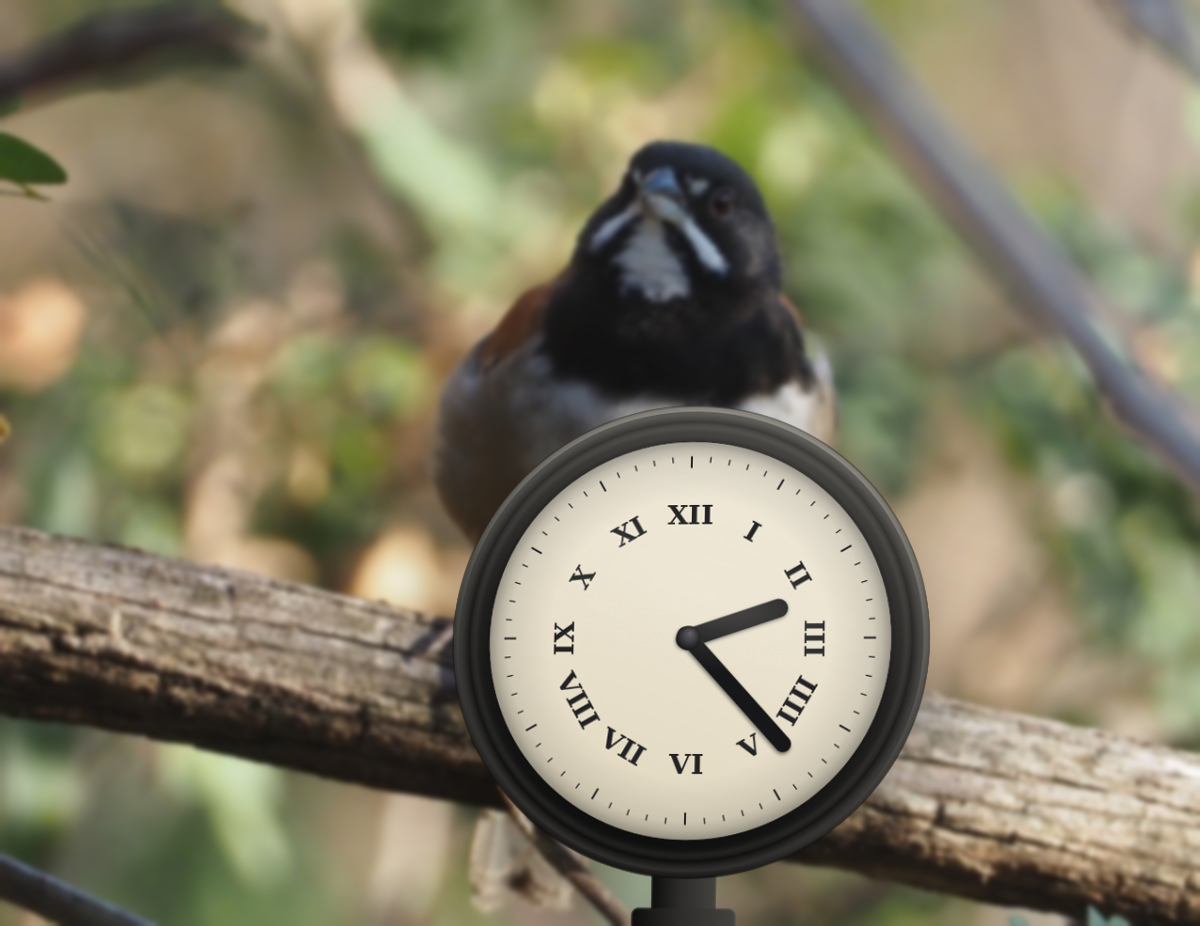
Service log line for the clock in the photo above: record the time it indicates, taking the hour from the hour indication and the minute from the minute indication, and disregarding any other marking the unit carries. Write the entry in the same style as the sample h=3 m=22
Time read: h=2 m=23
